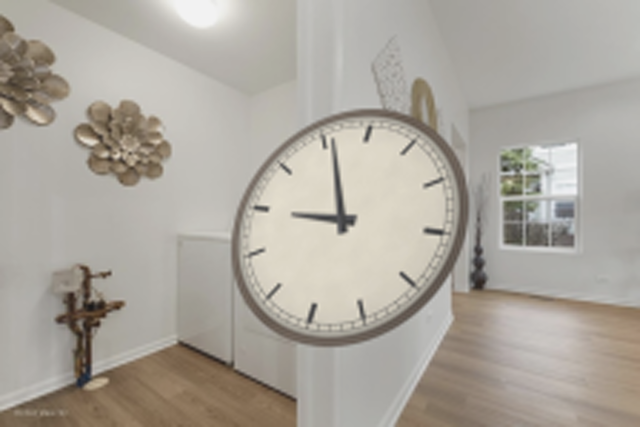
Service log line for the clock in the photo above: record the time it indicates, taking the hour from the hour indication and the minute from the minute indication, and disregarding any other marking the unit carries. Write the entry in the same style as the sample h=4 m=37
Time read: h=8 m=56
